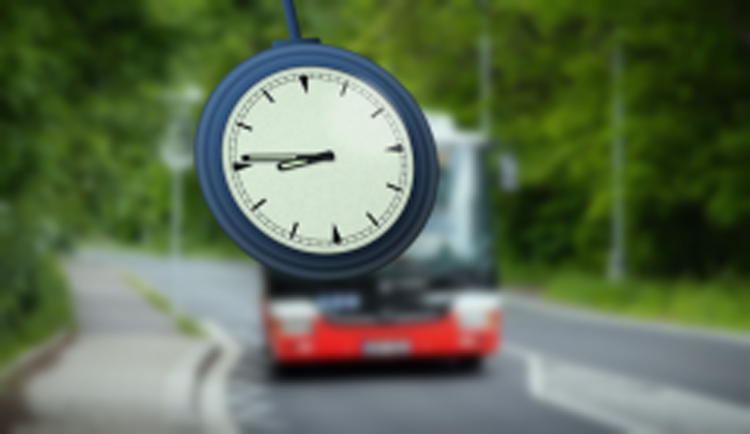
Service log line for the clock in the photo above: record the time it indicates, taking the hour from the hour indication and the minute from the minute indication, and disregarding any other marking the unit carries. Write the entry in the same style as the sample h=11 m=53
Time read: h=8 m=46
